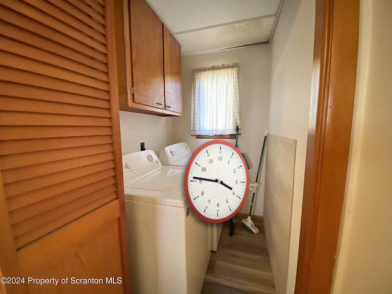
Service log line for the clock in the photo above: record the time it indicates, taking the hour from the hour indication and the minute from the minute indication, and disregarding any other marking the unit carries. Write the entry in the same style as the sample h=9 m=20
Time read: h=3 m=46
